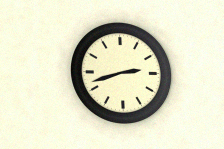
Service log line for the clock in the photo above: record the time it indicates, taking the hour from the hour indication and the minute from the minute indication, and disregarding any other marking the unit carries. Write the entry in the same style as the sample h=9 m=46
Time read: h=2 m=42
